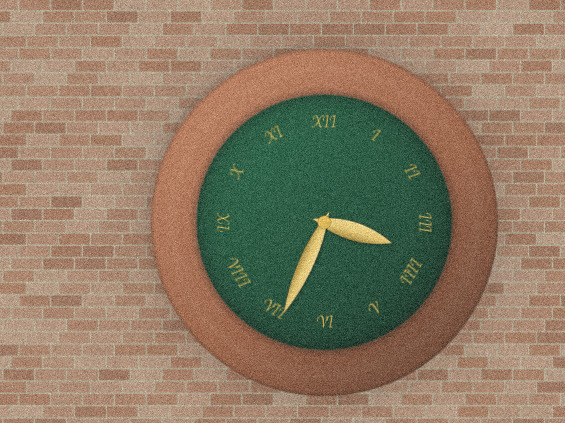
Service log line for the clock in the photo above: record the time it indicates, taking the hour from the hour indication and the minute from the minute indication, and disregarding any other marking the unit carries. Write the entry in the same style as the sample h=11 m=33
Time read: h=3 m=34
